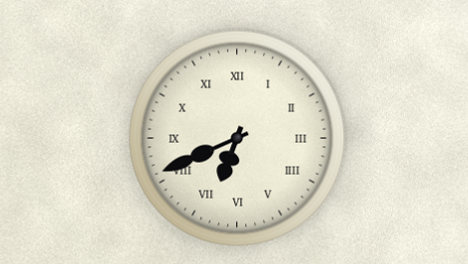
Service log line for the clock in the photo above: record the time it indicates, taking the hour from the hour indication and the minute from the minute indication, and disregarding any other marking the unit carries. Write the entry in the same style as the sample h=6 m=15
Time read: h=6 m=41
